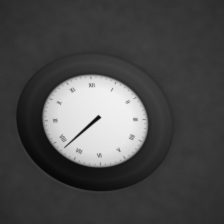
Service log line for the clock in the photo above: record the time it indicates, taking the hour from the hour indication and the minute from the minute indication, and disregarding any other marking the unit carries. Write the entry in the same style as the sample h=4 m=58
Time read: h=7 m=38
